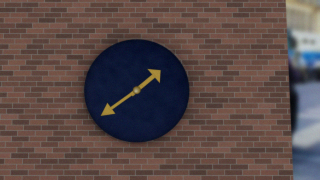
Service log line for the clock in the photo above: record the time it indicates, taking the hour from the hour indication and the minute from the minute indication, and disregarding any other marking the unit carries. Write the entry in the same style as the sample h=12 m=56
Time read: h=1 m=39
